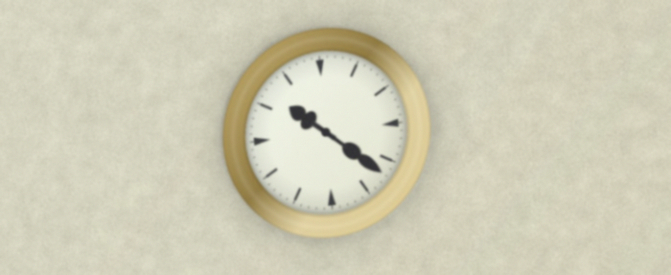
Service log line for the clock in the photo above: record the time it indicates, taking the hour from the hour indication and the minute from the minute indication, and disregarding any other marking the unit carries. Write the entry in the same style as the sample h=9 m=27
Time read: h=10 m=22
